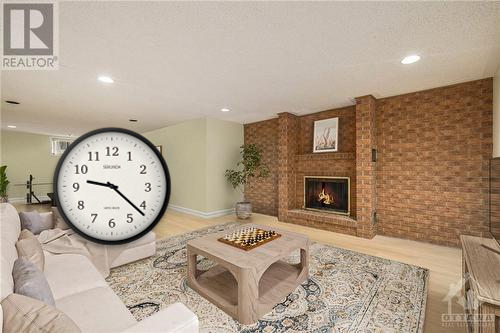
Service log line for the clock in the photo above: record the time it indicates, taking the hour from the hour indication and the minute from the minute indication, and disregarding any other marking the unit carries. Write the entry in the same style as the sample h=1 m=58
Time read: h=9 m=22
